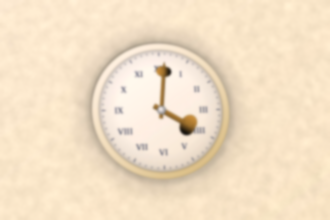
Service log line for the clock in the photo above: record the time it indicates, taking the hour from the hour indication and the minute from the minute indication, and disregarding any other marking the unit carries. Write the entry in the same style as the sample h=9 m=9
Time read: h=4 m=1
